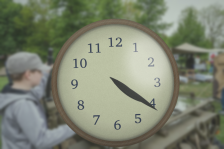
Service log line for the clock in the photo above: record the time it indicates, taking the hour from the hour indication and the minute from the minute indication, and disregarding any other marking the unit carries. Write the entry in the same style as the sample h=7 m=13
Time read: h=4 m=21
